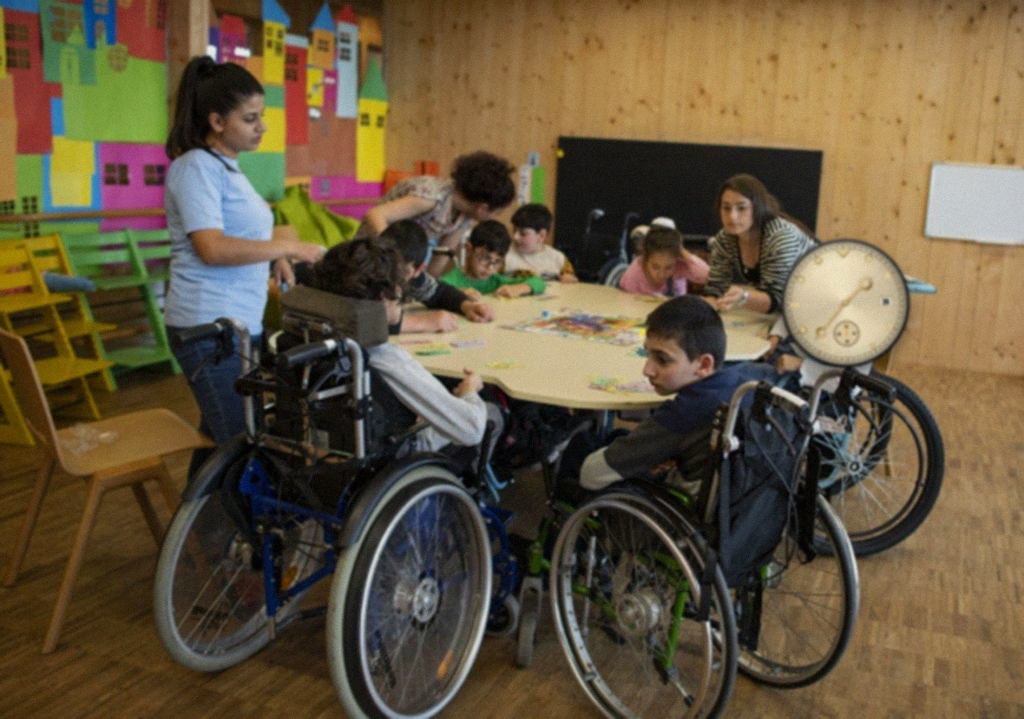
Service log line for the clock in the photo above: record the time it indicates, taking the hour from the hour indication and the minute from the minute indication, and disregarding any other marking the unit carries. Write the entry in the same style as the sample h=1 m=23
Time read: h=1 m=37
